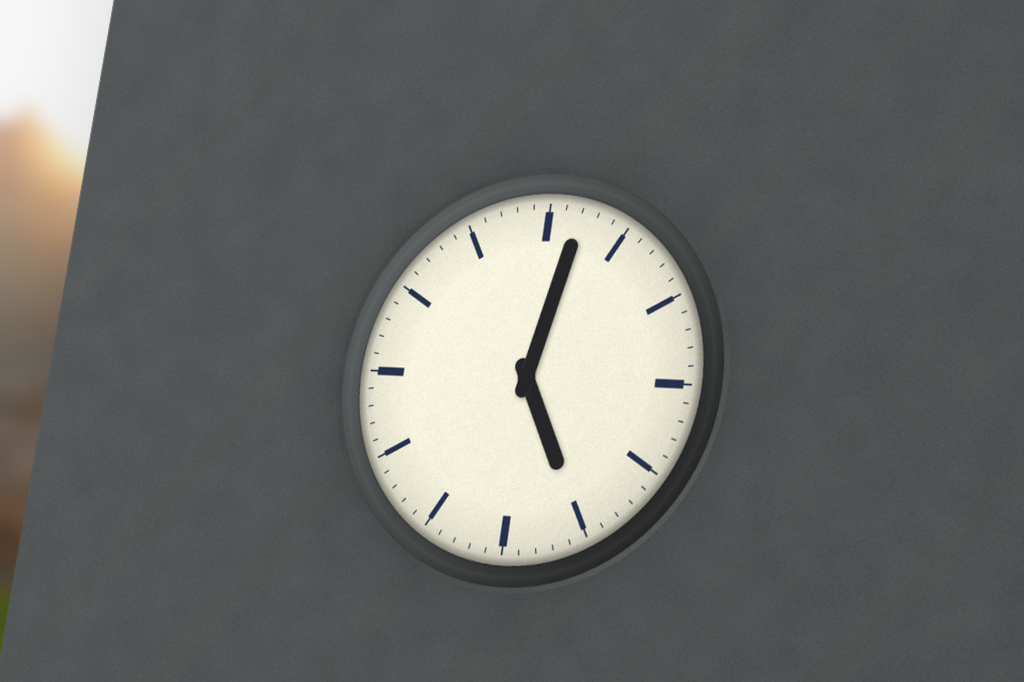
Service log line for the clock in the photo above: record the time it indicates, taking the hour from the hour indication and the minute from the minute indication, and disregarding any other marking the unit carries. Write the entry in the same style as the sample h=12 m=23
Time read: h=5 m=2
